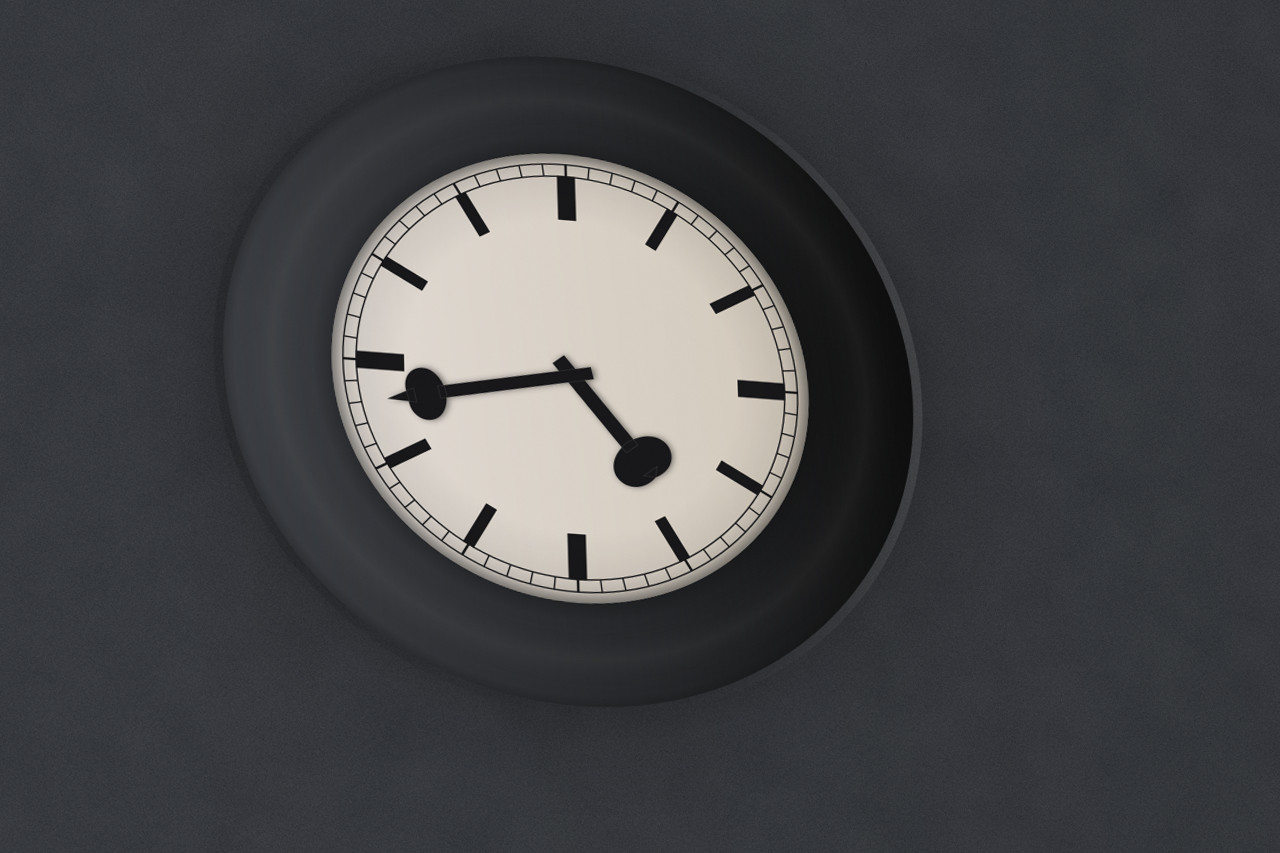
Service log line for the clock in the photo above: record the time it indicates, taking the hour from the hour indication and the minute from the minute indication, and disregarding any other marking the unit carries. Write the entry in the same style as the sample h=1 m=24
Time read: h=4 m=43
